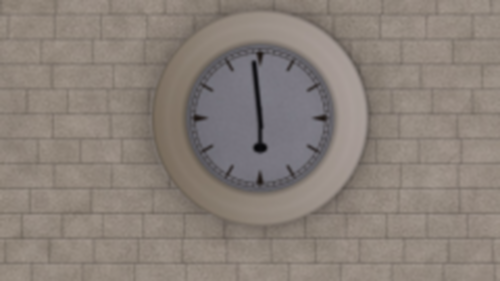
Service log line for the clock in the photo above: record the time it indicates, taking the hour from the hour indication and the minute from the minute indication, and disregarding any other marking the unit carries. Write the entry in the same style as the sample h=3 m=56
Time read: h=5 m=59
